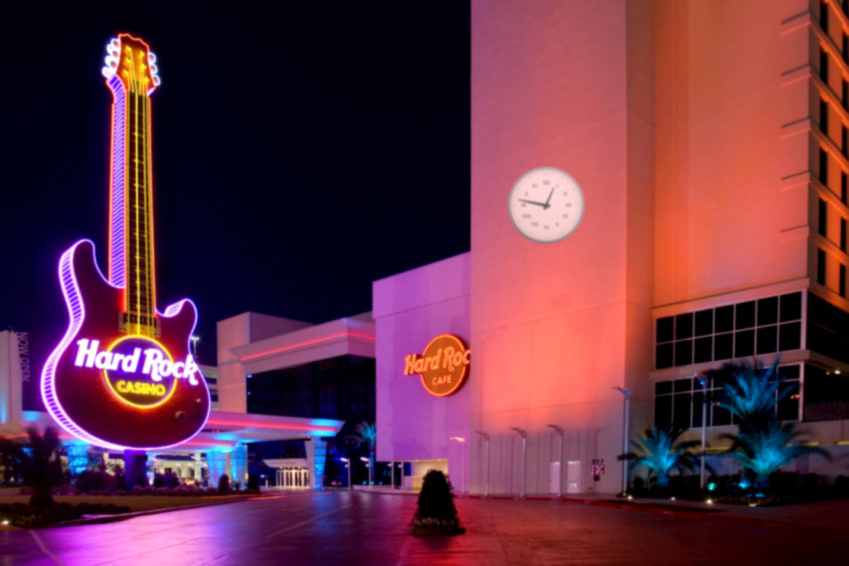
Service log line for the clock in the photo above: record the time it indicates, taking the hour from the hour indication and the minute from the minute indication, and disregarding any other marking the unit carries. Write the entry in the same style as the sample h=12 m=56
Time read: h=12 m=47
